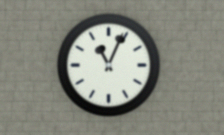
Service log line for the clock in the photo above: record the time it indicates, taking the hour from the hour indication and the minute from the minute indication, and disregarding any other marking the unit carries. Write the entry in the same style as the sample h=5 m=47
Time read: h=11 m=4
